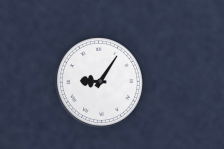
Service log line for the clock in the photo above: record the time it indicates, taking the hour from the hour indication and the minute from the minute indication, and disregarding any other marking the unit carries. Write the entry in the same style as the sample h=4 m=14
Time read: h=9 m=6
